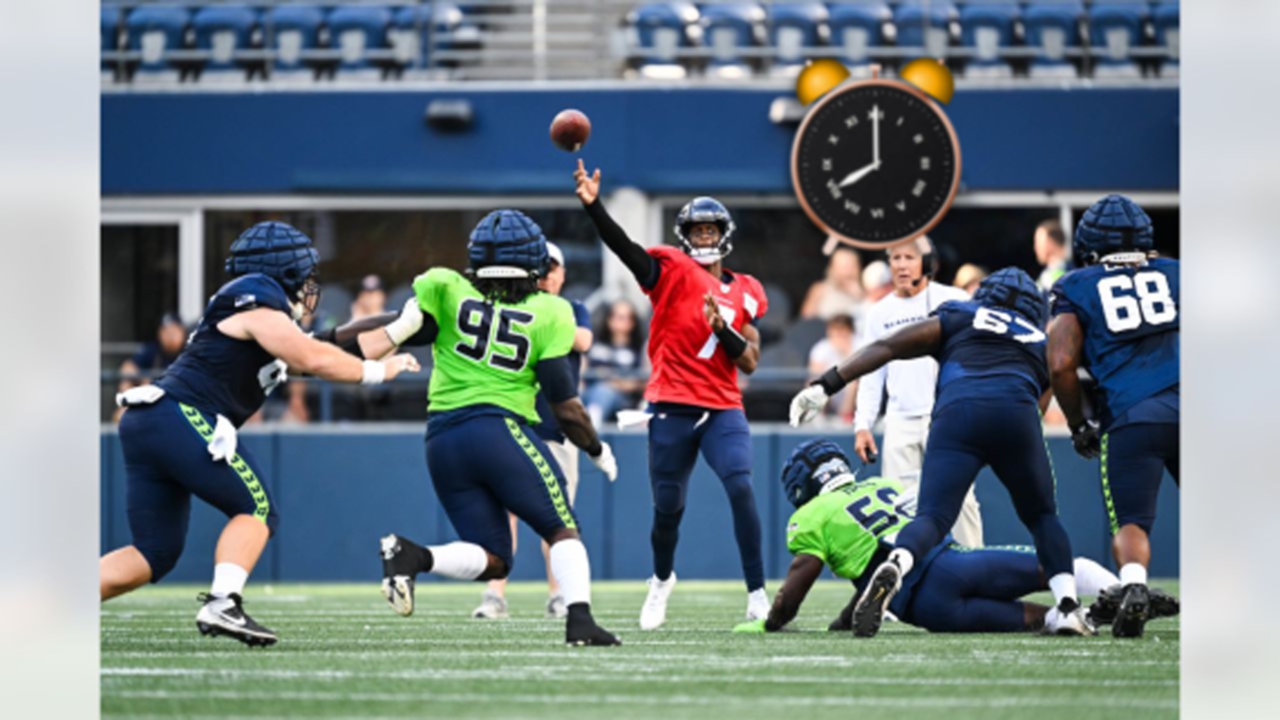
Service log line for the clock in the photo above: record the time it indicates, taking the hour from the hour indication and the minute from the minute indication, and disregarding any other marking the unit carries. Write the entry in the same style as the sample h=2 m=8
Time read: h=8 m=0
